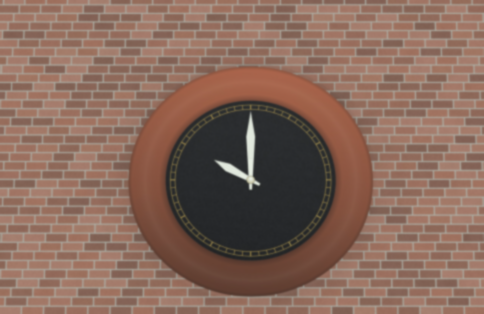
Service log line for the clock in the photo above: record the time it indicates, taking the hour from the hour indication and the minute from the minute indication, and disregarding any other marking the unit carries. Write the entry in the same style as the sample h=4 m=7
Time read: h=10 m=0
